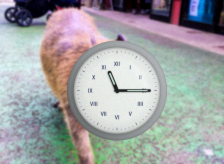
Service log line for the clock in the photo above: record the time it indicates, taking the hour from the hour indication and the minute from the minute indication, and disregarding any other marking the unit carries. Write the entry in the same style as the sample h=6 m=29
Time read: h=11 m=15
